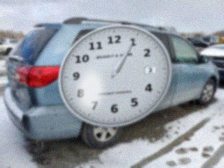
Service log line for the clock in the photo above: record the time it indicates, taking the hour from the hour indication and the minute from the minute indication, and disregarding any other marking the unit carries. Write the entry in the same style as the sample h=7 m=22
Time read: h=1 m=5
